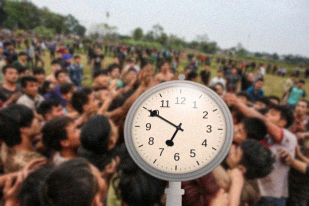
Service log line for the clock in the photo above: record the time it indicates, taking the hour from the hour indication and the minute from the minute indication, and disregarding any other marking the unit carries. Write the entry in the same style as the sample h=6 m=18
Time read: h=6 m=50
